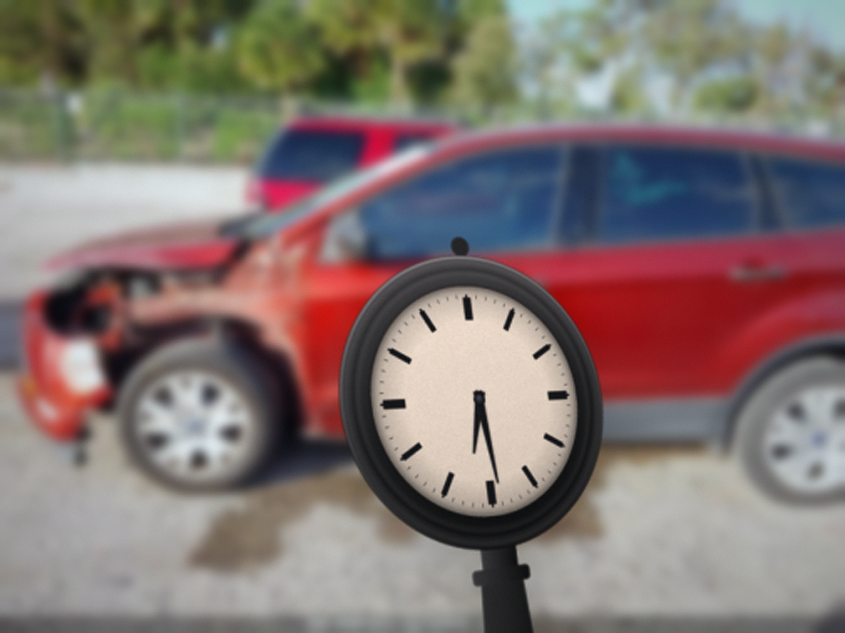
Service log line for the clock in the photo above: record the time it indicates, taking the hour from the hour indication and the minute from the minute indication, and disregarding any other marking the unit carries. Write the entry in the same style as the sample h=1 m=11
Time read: h=6 m=29
